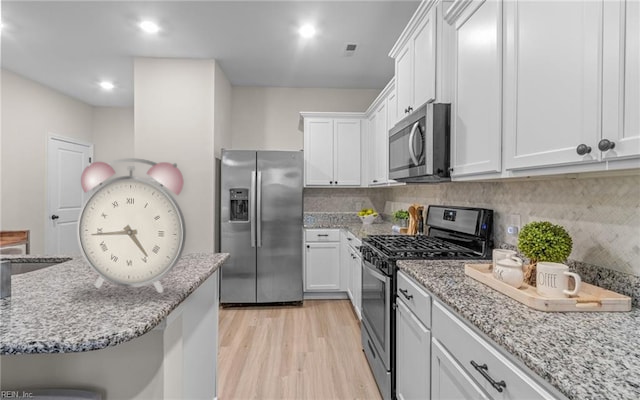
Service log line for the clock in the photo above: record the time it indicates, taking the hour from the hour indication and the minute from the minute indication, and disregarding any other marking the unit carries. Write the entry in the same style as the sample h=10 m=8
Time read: h=4 m=44
